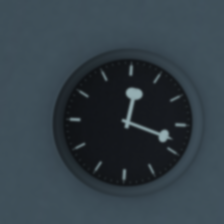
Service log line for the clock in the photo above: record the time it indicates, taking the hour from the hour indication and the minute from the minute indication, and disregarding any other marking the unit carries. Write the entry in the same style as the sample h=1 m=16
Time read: h=12 m=18
